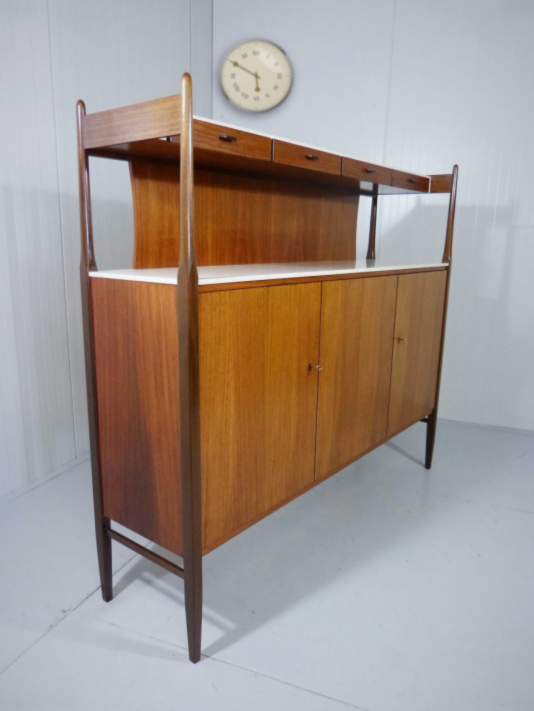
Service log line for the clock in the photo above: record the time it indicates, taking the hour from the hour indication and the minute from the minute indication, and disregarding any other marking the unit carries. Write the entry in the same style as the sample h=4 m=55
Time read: h=5 m=50
